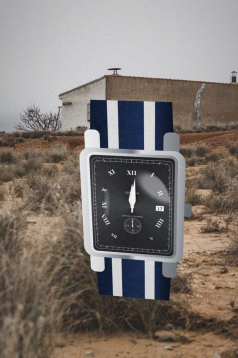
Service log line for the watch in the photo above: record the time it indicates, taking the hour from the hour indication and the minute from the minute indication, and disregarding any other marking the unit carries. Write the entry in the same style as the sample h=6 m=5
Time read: h=12 m=1
